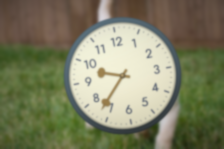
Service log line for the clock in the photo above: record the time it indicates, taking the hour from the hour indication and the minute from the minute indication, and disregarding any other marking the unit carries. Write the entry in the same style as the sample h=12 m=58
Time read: h=9 m=37
